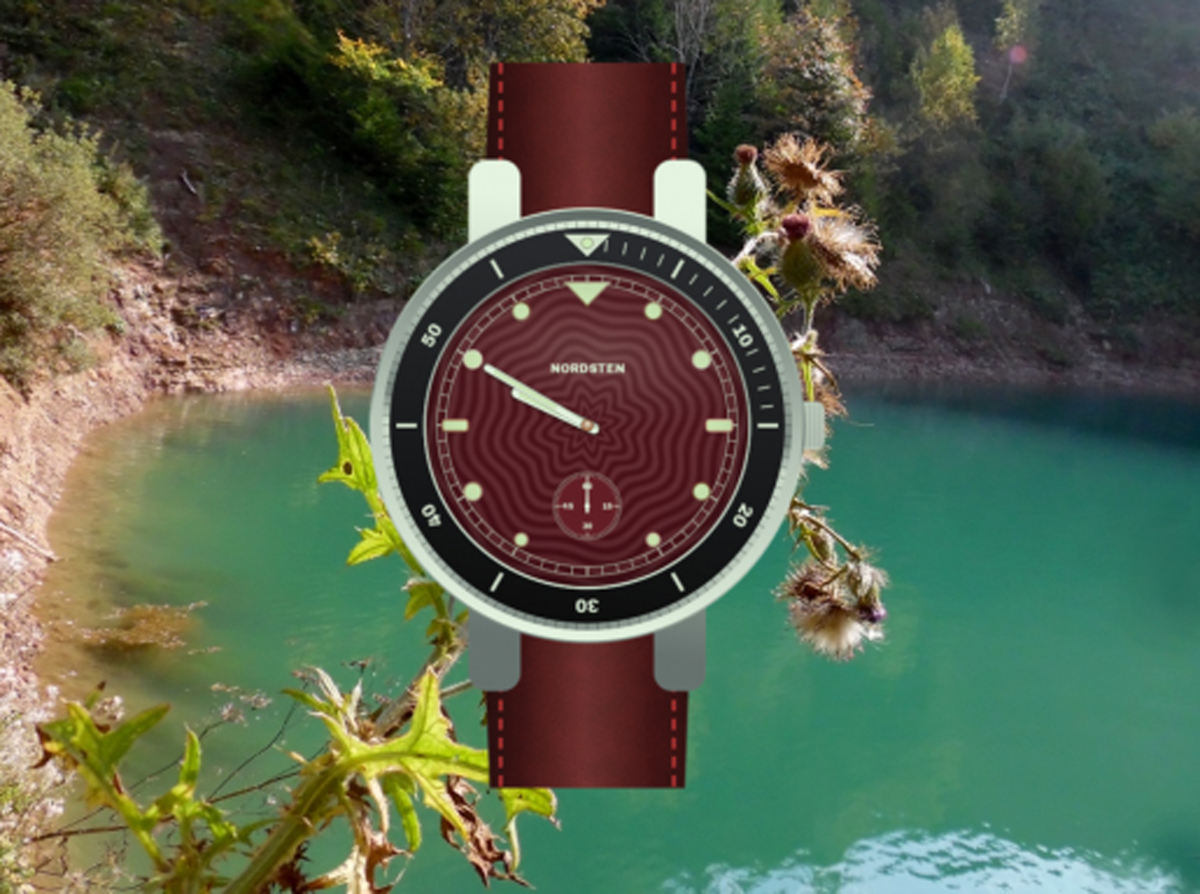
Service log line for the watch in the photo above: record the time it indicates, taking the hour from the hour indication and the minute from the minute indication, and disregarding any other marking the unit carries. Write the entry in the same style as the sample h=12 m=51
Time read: h=9 m=50
